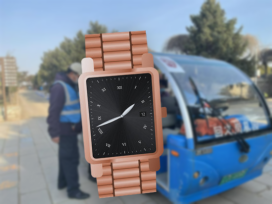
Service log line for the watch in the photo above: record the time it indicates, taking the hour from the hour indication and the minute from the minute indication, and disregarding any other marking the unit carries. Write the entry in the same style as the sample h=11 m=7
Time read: h=1 m=42
